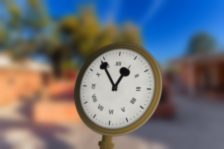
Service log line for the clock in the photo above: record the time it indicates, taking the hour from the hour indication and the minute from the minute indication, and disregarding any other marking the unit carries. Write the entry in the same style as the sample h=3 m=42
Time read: h=12 m=54
